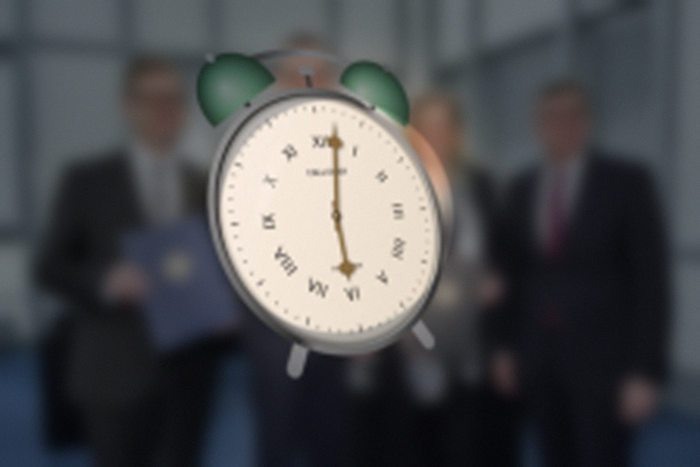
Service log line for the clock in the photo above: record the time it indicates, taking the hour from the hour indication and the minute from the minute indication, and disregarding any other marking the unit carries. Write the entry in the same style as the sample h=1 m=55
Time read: h=6 m=2
